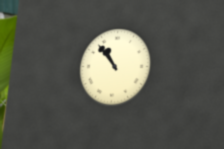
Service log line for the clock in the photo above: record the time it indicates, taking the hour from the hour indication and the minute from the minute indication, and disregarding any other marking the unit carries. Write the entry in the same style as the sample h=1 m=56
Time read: h=10 m=53
